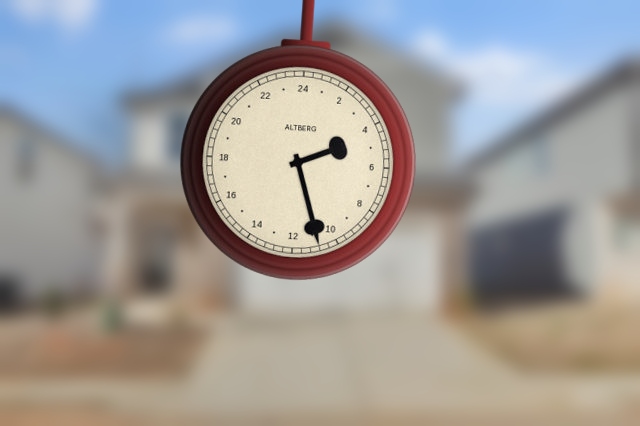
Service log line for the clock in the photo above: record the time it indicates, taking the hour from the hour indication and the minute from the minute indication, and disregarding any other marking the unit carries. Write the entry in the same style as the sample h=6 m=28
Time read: h=4 m=27
